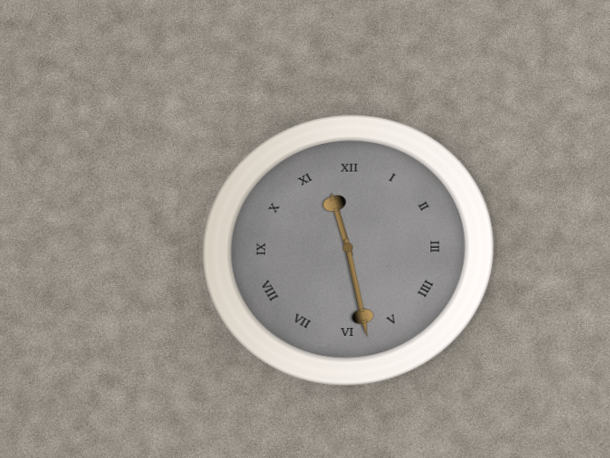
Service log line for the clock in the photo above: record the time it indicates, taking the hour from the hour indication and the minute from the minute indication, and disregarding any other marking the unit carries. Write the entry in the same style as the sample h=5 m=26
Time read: h=11 m=28
